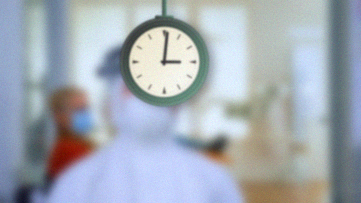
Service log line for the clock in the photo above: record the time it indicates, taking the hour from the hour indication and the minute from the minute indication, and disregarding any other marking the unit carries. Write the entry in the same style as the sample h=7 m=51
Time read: h=3 m=1
